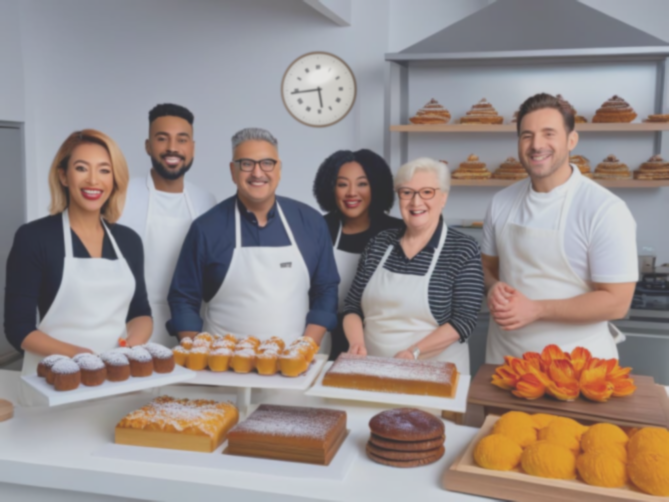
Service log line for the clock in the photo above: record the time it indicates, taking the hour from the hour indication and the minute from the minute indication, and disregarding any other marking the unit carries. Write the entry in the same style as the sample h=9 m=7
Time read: h=5 m=44
